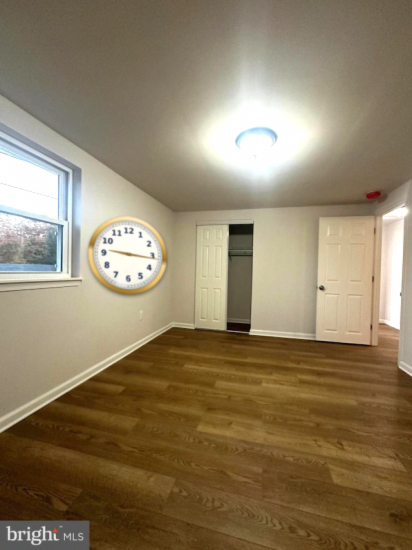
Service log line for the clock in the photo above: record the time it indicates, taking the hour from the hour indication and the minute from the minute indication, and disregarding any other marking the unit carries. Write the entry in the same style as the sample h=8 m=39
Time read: h=9 m=16
